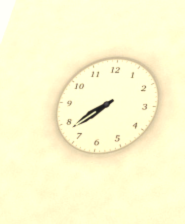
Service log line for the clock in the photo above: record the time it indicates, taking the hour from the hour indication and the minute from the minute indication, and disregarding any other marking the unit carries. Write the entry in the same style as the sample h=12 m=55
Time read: h=7 m=38
